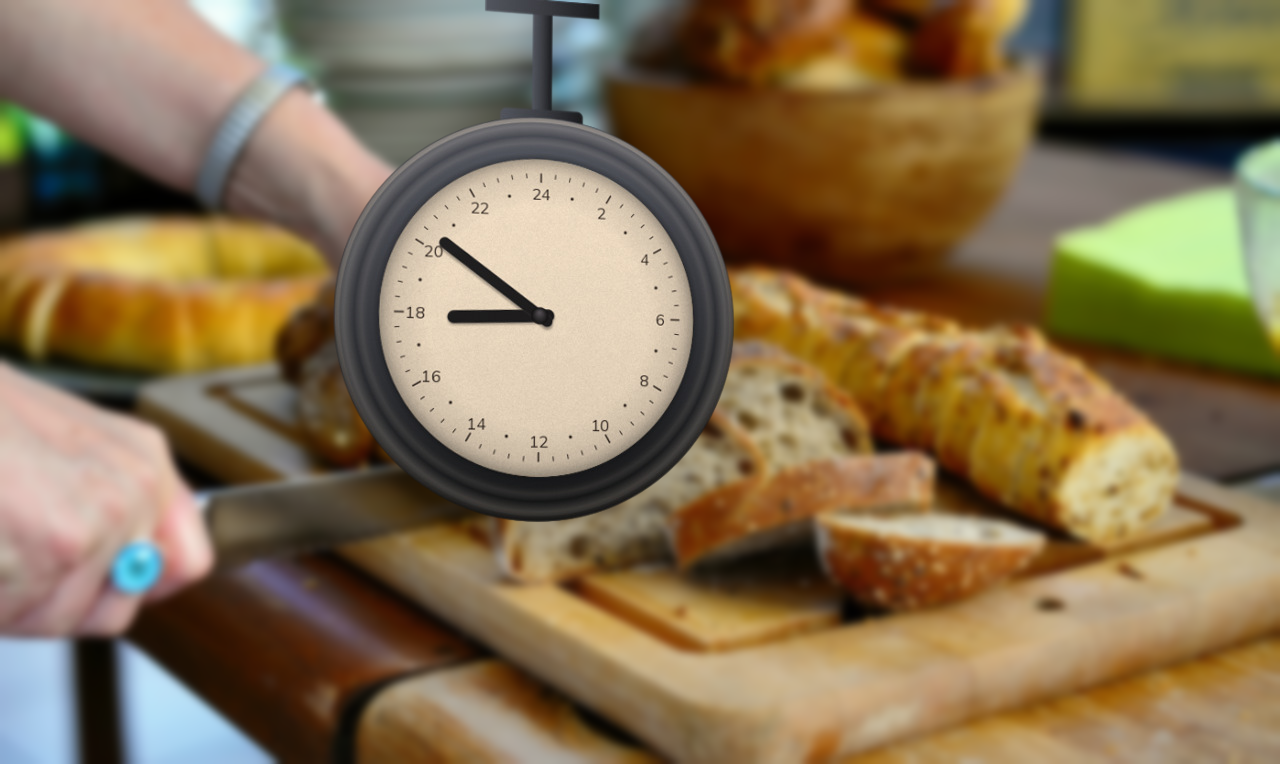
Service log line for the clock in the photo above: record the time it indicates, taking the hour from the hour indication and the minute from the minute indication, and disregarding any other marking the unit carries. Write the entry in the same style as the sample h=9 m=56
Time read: h=17 m=51
